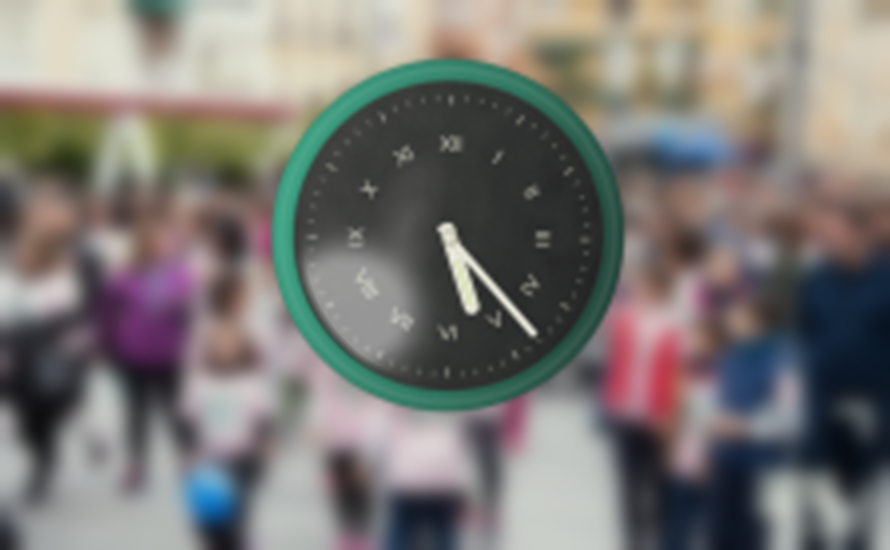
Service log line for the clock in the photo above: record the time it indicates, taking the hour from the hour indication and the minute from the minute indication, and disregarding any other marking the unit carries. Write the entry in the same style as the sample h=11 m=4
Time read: h=5 m=23
